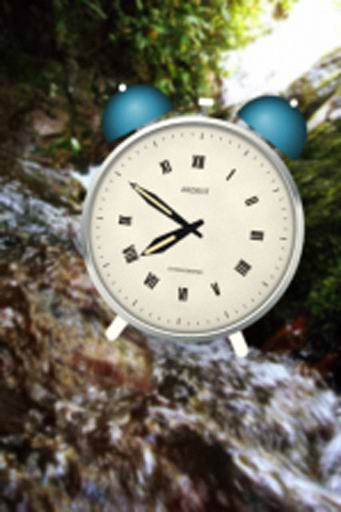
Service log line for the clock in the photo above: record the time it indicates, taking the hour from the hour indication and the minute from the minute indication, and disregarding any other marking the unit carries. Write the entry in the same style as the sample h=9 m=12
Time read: h=7 m=50
